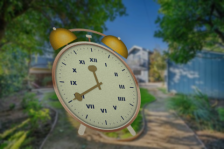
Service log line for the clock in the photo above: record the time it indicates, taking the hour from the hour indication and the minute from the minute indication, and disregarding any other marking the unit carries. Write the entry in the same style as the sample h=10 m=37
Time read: h=11 m=40
